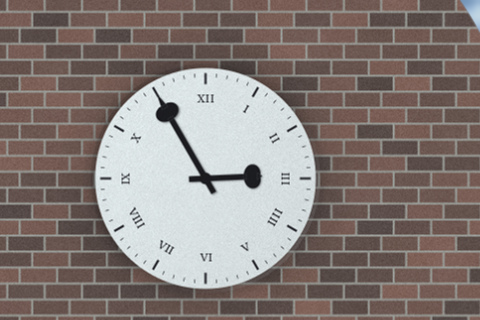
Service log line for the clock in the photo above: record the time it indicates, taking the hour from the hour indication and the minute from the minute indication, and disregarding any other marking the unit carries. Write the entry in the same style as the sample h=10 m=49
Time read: h=2 m=55
